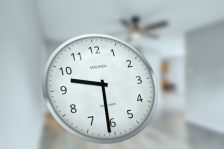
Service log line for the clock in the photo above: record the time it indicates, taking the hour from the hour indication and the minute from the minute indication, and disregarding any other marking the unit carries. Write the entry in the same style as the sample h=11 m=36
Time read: h=9 m=31
